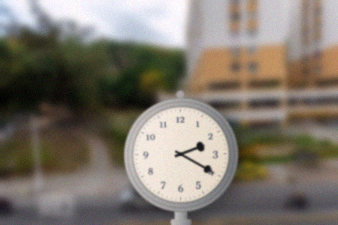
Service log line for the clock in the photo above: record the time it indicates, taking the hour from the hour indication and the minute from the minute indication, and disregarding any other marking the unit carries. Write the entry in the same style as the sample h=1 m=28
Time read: h=2 m=20
